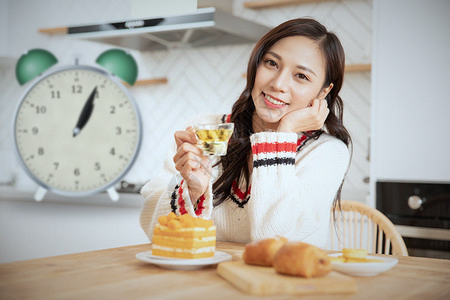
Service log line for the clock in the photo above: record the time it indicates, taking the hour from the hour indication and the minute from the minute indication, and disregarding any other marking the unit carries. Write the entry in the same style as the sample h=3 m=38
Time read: h=1 m=4
